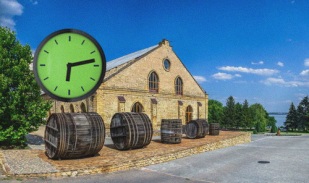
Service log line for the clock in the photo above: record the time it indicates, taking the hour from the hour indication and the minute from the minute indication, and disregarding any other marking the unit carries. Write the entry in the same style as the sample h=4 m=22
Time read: h=6 m=13
